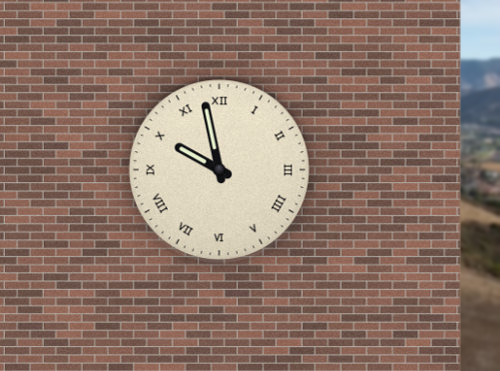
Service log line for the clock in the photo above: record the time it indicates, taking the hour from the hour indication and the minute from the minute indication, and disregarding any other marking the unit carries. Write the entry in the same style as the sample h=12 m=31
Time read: h=9 m=58
